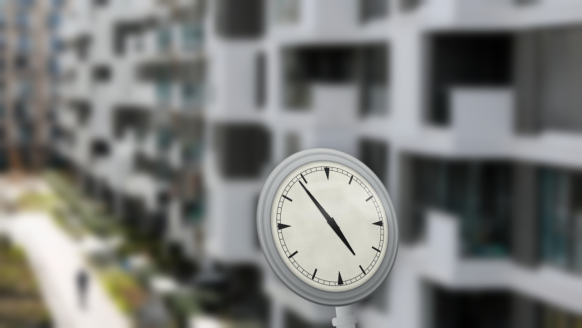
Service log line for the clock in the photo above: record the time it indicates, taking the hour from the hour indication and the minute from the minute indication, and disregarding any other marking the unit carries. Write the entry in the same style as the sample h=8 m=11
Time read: h=4 m=54
